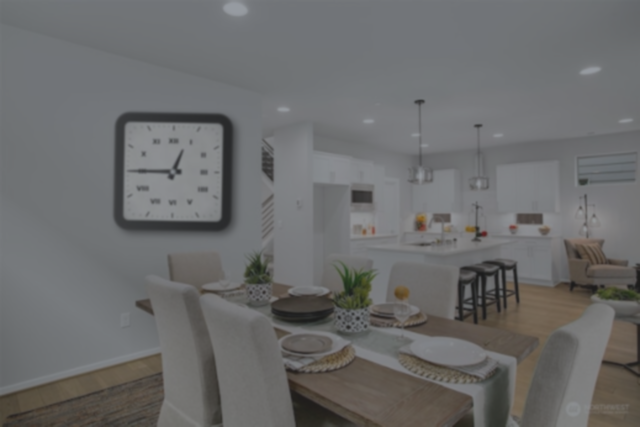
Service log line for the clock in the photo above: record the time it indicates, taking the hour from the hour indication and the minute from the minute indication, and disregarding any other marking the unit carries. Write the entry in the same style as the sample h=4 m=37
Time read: h=12 m=45
